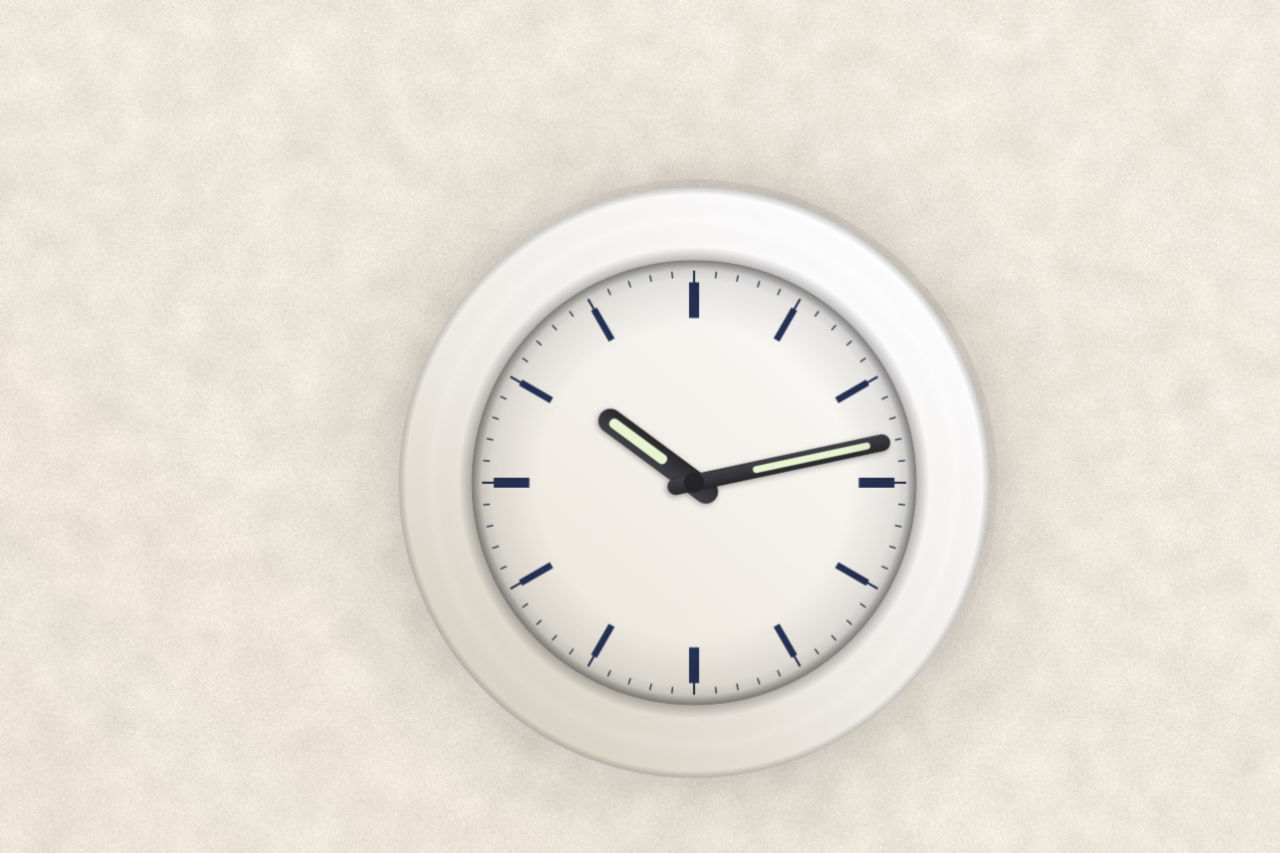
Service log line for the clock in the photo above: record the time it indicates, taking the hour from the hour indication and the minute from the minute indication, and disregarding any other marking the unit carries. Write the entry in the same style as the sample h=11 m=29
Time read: h=10 m=13
